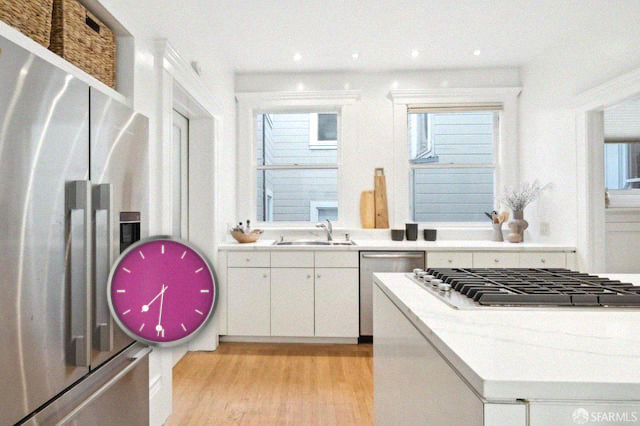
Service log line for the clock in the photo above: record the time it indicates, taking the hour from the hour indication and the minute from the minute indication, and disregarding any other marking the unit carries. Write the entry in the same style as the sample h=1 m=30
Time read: h=7 m=31
